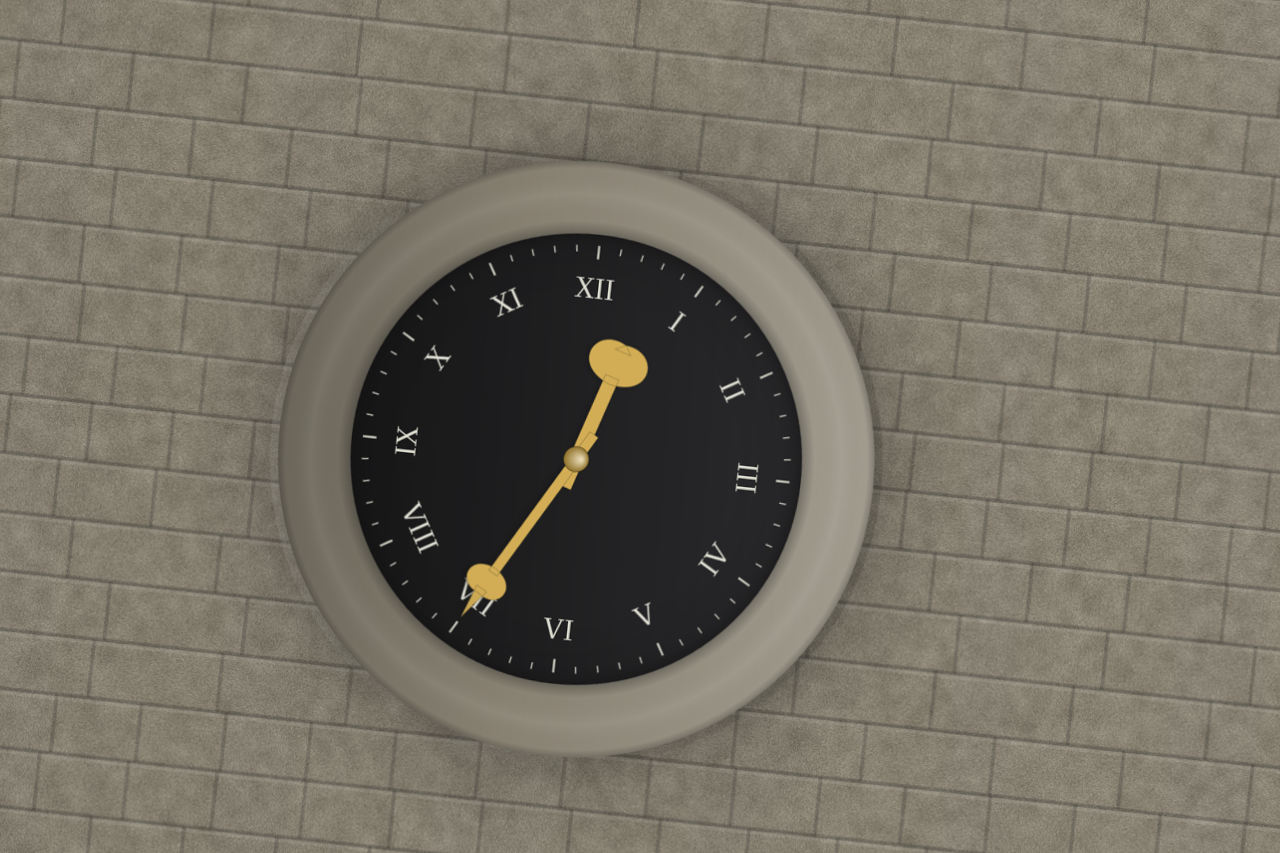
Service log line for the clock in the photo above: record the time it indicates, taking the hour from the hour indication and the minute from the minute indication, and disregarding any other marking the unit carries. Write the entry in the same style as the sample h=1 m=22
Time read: h=12 m=35
